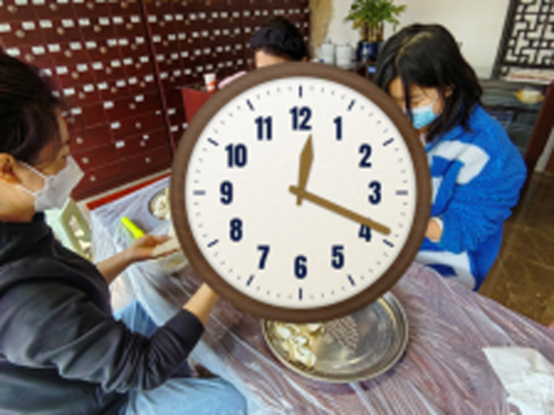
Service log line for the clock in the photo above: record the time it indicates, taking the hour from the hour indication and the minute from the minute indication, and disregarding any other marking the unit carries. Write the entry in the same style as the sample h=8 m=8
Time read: h=12 m=19
